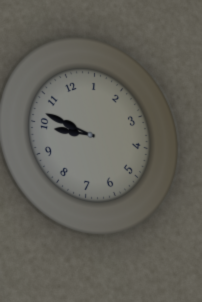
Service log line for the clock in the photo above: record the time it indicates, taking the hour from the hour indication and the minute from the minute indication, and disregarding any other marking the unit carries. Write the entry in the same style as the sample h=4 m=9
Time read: h=9 m=52
